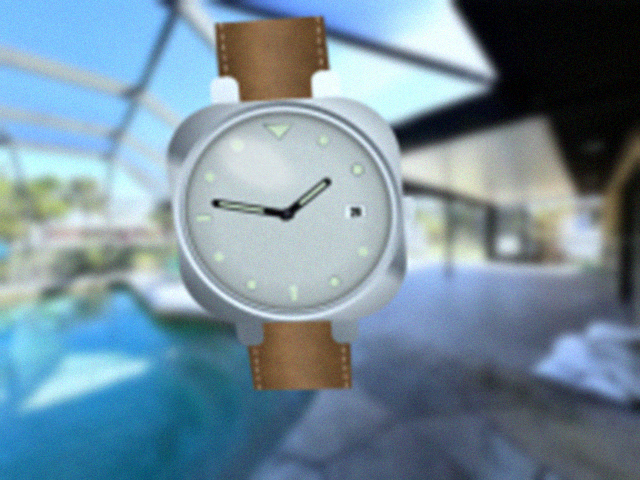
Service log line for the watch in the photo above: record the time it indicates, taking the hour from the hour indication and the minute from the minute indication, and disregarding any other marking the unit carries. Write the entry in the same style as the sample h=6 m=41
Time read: h=1 m=47
